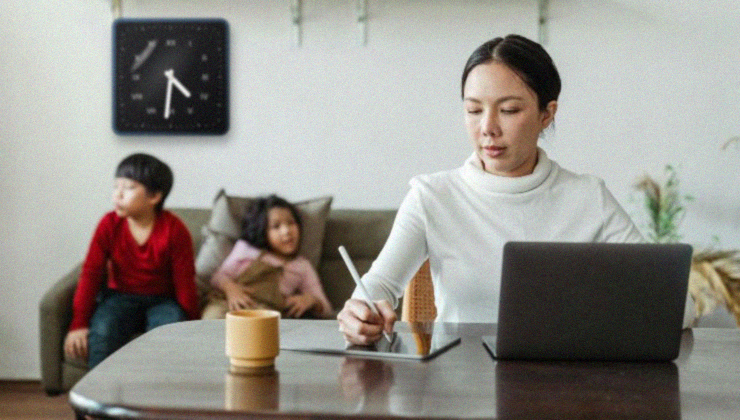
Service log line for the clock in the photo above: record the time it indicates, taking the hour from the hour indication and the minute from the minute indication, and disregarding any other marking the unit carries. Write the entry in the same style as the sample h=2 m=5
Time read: h=4 m=31
